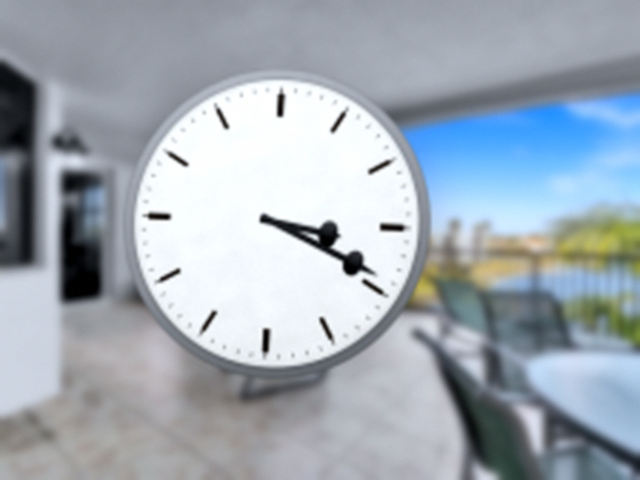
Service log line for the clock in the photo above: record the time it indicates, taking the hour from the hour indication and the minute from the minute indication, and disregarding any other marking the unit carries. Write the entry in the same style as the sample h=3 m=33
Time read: h=3 m=19
